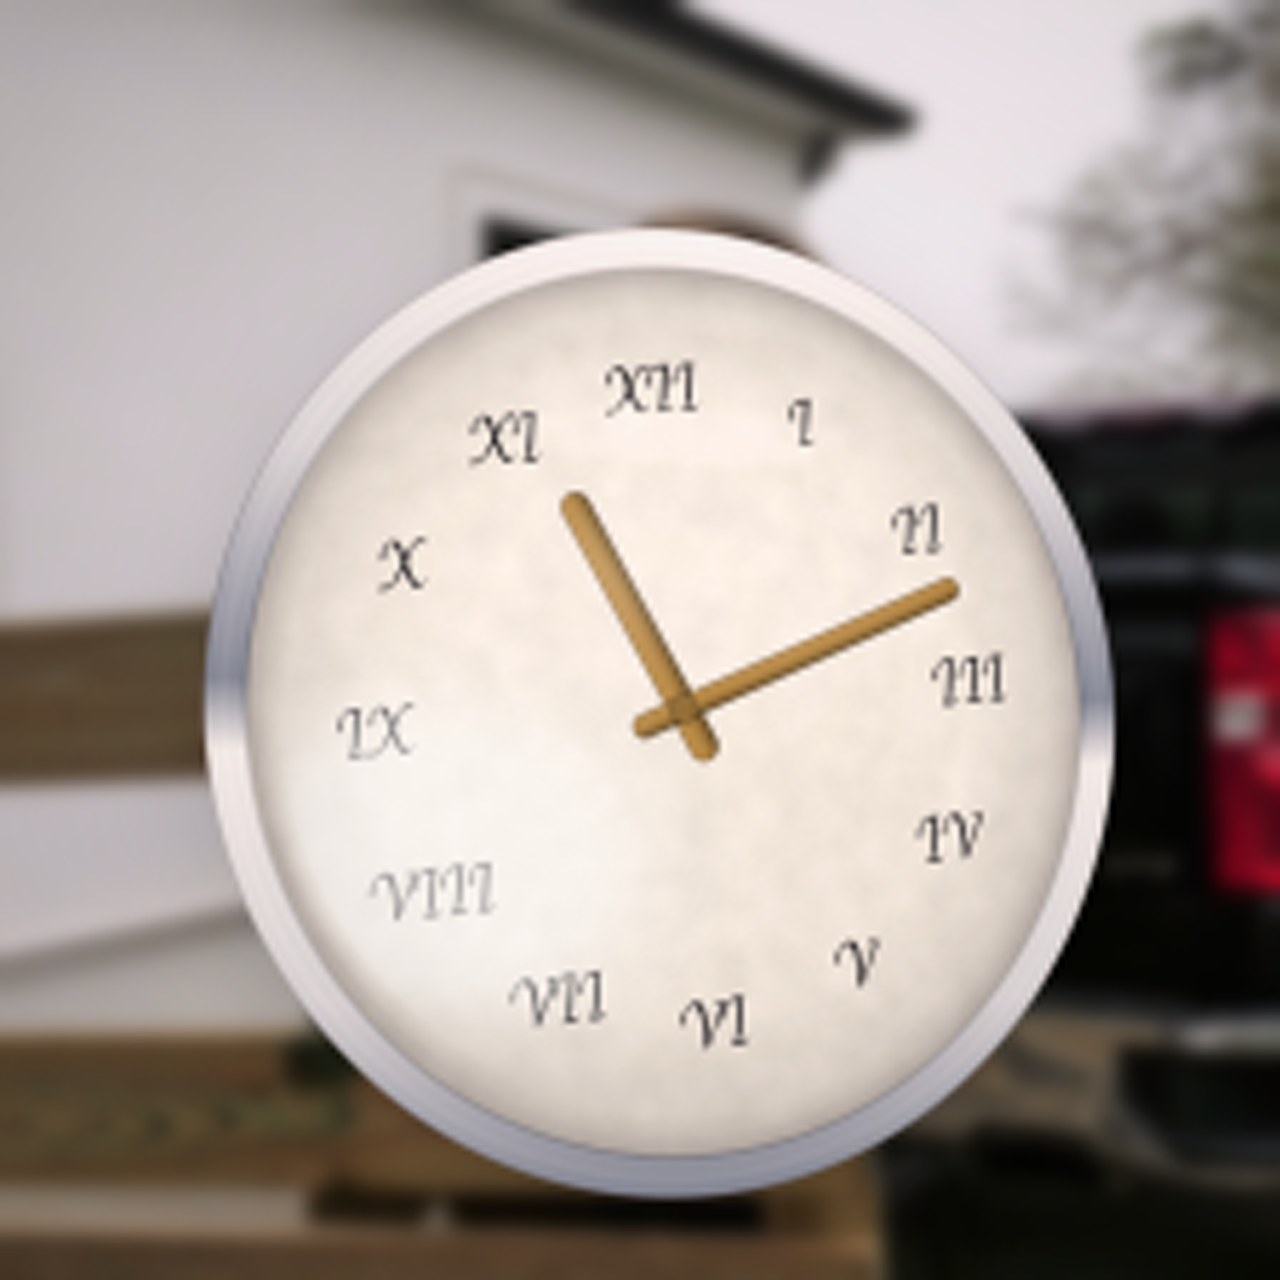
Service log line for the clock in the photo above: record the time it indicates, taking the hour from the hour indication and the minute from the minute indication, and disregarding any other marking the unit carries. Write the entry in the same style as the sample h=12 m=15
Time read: h=11 m=12
